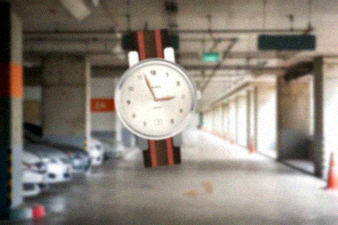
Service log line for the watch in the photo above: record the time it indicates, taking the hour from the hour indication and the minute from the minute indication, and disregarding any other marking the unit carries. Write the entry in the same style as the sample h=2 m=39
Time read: h=2 m=57
